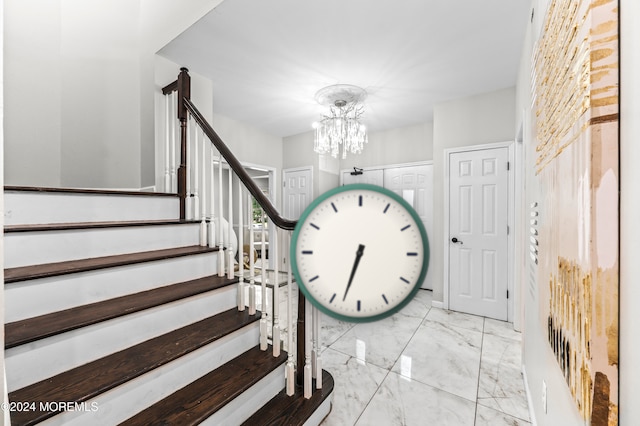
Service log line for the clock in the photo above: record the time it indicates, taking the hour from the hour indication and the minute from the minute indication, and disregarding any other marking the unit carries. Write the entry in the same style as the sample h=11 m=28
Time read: h=6 m=33
